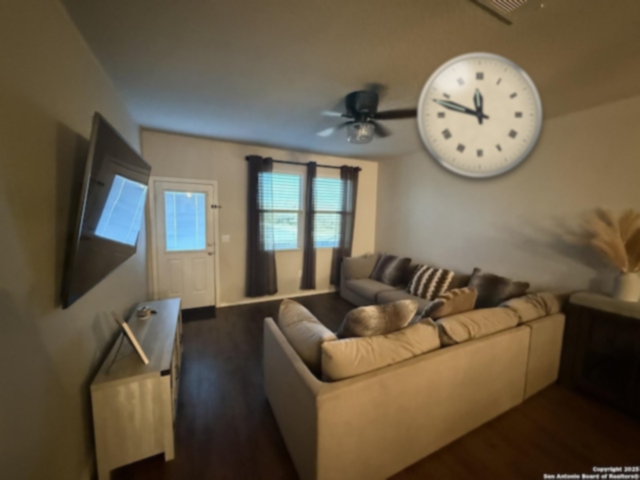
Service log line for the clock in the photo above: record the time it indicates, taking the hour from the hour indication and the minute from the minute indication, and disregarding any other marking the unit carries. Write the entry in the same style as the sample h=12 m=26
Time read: h=11 m=48
